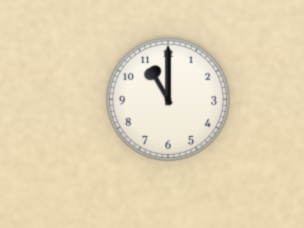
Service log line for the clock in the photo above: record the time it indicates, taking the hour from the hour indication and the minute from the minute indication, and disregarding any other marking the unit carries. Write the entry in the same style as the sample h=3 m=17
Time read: h=11 m=0
